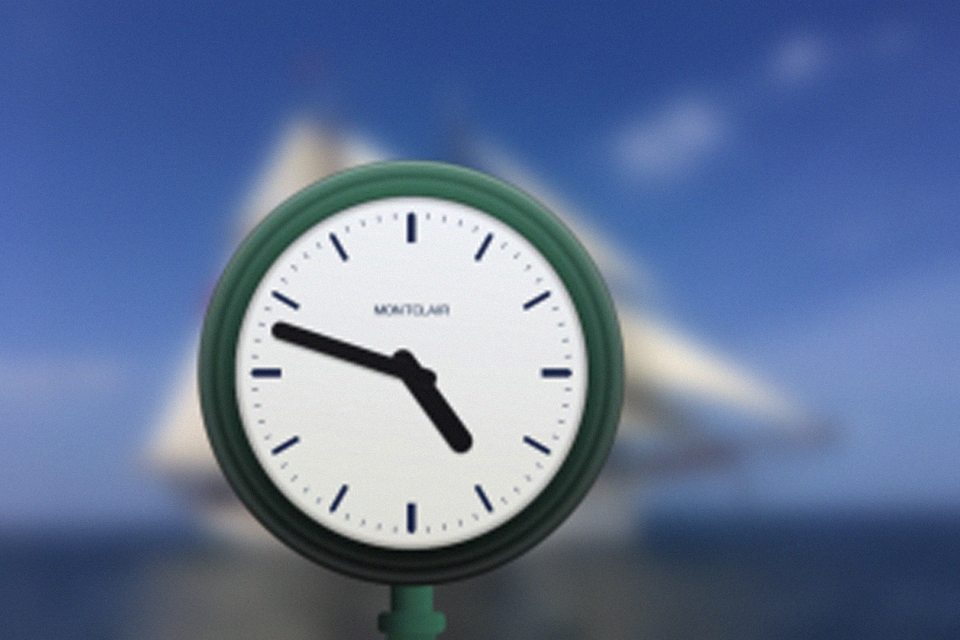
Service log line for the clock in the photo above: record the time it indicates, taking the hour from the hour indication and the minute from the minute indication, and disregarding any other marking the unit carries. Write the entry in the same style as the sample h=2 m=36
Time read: h=4 m=48
